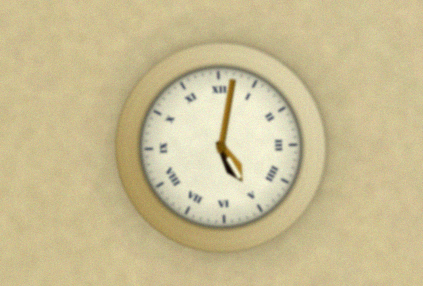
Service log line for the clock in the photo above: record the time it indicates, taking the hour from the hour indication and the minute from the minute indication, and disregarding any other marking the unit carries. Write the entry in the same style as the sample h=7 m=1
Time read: h=5 m=2
